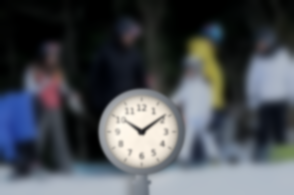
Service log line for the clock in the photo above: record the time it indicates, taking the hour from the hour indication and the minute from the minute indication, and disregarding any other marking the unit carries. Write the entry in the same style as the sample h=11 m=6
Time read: h=10 m=9
